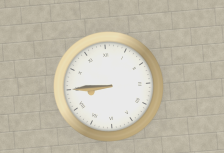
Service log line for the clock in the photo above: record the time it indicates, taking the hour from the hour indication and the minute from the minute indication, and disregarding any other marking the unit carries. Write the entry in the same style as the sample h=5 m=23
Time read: h=8 m=45
